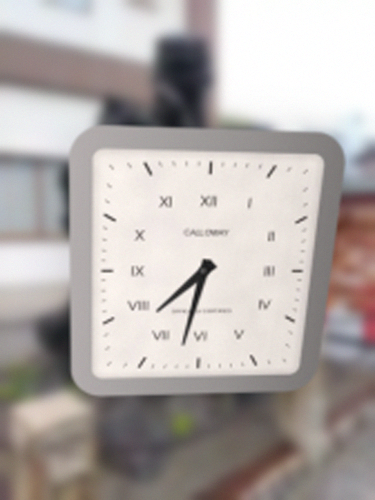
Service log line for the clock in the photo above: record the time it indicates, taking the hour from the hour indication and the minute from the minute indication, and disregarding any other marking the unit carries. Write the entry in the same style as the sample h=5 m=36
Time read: h=7 m=32
